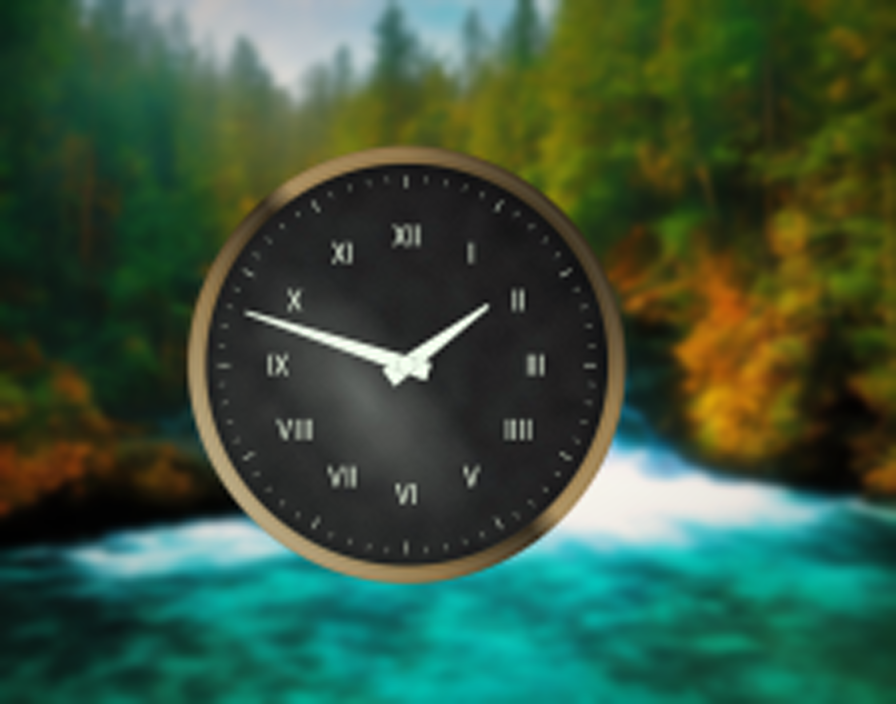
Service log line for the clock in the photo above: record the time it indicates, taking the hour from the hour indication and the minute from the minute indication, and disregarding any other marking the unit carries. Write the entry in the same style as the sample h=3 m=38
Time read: h=1 m=48
